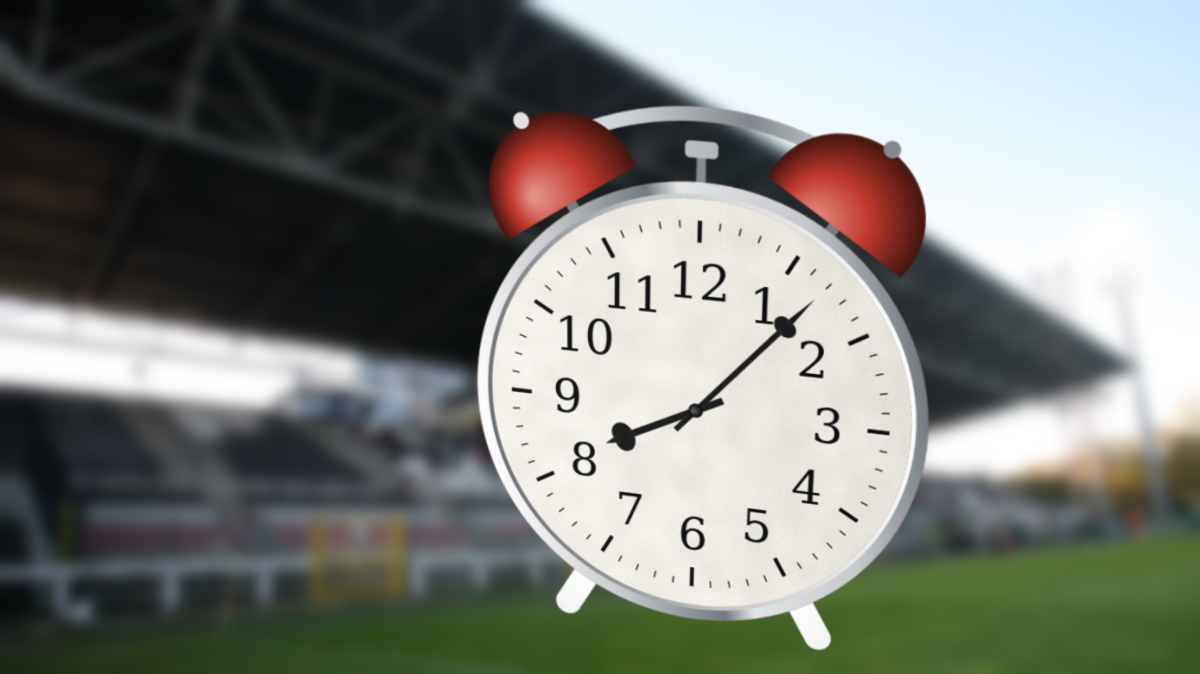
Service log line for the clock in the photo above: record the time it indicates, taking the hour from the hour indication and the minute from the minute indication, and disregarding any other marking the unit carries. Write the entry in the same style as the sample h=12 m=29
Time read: h=8 m=7
